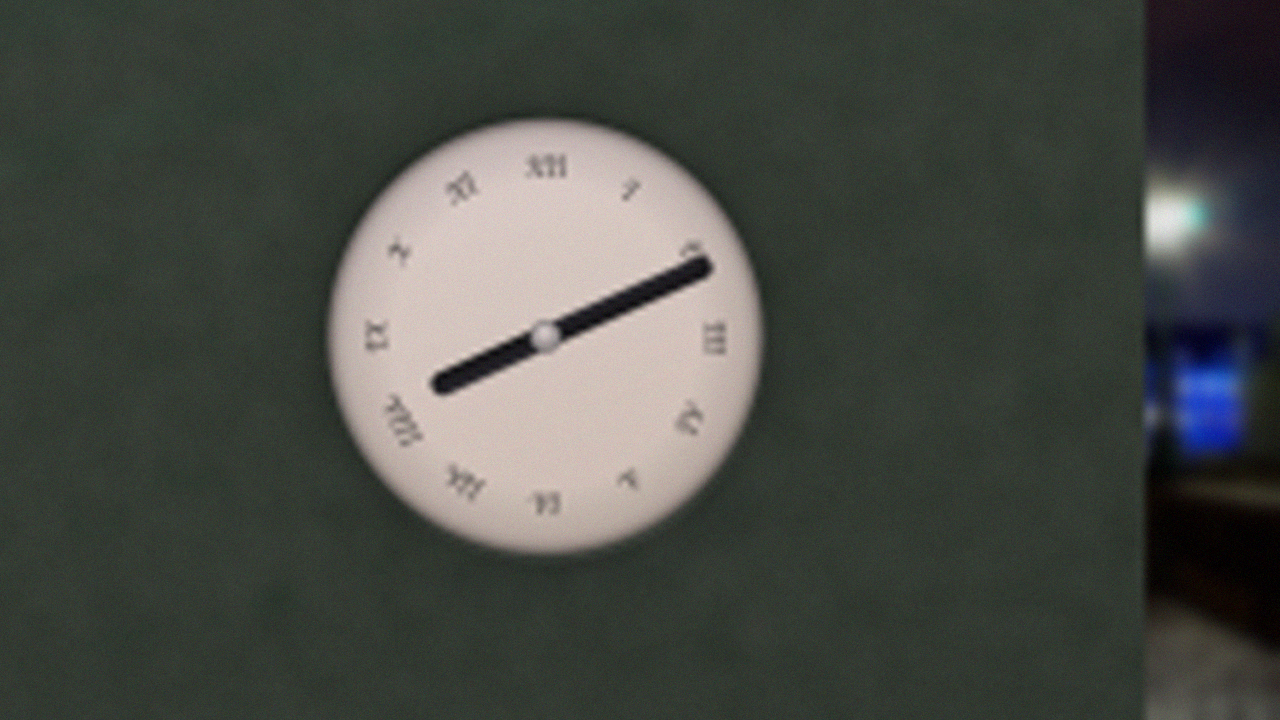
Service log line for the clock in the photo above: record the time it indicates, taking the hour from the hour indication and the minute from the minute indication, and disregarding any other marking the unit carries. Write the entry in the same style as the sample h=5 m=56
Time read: h=8 m=11
